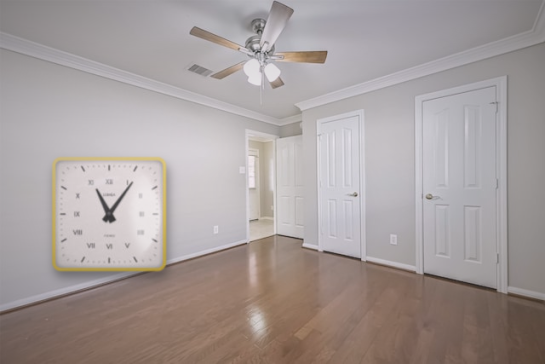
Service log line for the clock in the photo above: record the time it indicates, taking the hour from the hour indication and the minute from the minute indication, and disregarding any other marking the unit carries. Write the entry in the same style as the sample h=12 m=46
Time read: h=11 m=6
